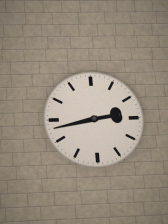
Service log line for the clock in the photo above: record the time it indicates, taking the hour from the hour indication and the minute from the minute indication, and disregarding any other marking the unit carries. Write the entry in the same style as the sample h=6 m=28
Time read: h=2 m=43
